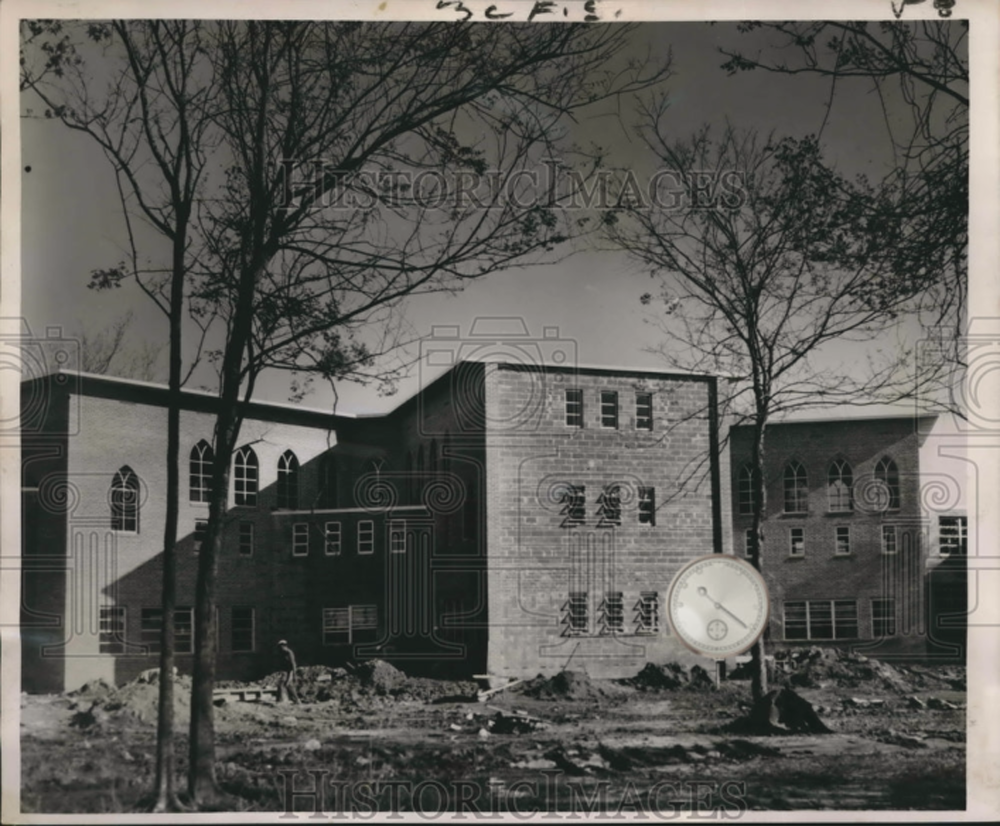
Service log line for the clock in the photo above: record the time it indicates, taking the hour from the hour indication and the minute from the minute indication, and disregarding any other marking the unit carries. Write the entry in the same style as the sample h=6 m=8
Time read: h=10 m=21
